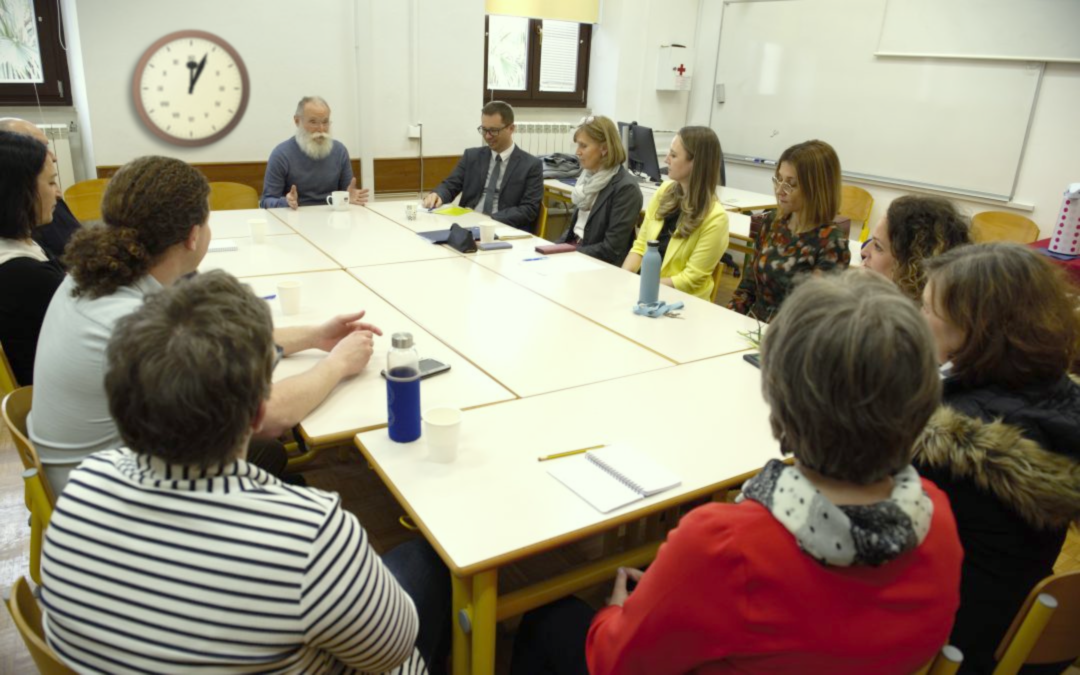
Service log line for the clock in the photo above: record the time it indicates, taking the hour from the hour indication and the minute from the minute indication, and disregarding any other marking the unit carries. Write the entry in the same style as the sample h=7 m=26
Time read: h=12 m=4
